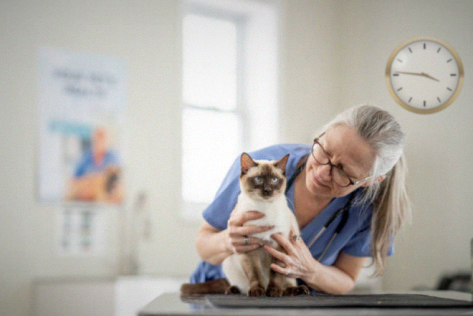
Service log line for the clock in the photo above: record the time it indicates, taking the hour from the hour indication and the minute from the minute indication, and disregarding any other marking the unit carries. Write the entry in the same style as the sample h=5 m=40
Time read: h=3 m=46
